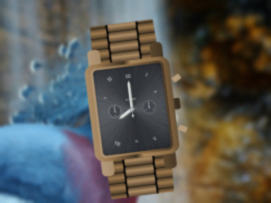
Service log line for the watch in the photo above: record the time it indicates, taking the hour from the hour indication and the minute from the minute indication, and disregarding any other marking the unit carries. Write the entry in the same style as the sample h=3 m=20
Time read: h=8 m=0
